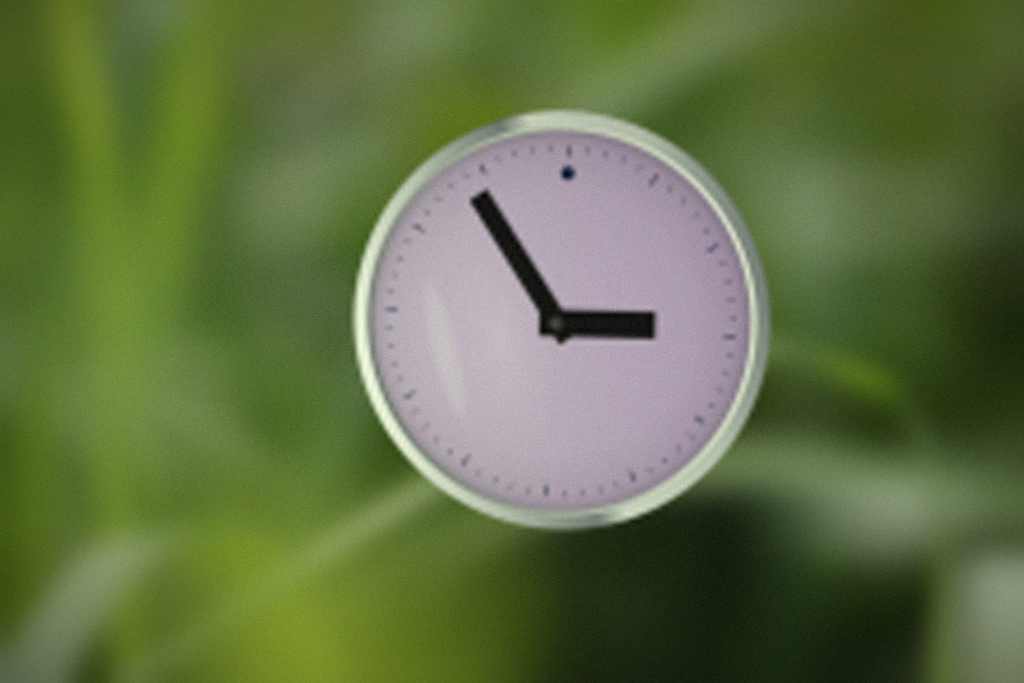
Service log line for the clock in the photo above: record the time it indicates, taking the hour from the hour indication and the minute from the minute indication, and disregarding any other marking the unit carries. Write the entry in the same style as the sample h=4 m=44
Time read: h=2 m=54
